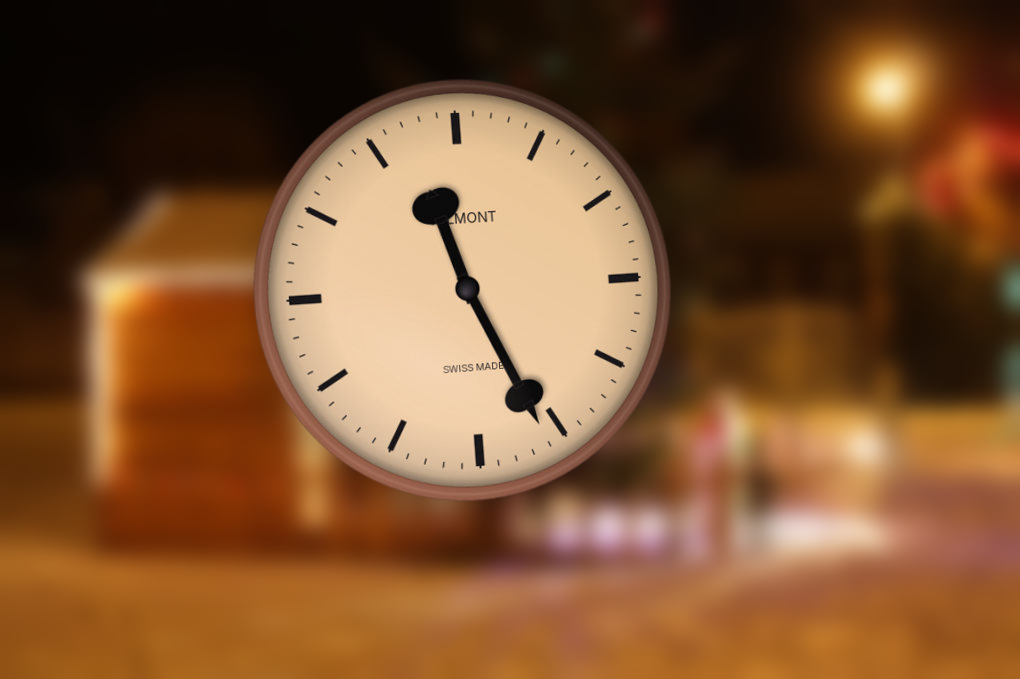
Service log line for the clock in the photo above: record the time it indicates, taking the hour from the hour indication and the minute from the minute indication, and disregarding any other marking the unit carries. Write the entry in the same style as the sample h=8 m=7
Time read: h=11 m=26
